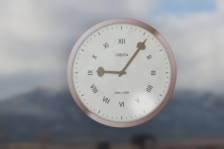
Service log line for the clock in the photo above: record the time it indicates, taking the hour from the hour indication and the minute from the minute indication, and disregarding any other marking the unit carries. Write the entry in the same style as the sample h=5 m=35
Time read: h=9 m=6
